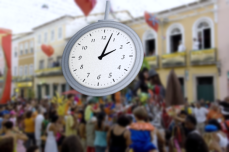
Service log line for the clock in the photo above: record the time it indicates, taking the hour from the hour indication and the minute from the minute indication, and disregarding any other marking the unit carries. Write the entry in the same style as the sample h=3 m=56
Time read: h=2 m=3
